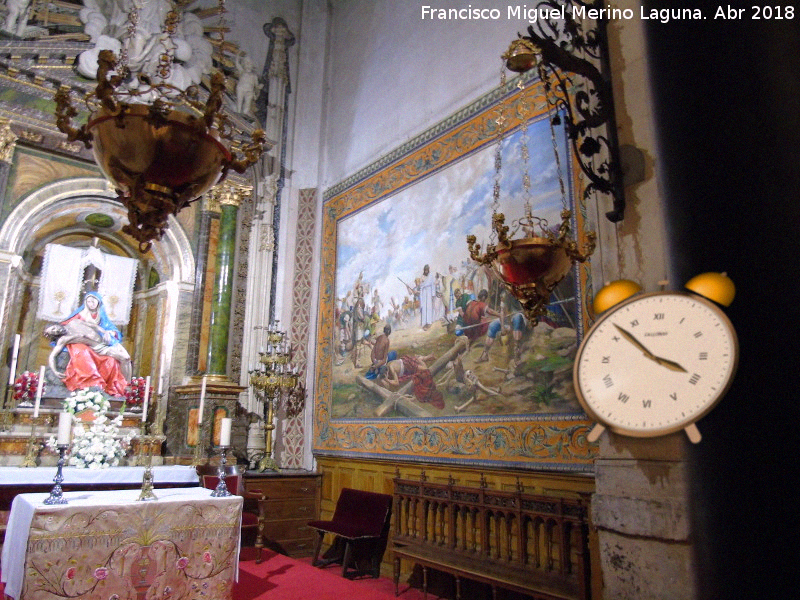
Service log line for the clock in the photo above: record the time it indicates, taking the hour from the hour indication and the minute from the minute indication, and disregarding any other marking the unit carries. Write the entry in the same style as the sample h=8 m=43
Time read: h=3 m=52
